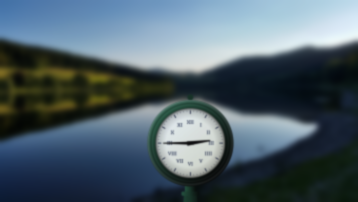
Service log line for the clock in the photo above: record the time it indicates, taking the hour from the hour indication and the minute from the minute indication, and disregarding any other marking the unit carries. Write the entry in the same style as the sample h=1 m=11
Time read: h=2 m=45
